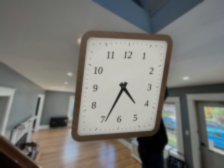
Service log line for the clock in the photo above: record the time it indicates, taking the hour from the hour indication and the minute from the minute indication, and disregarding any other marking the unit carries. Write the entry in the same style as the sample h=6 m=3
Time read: h=4 m=34
